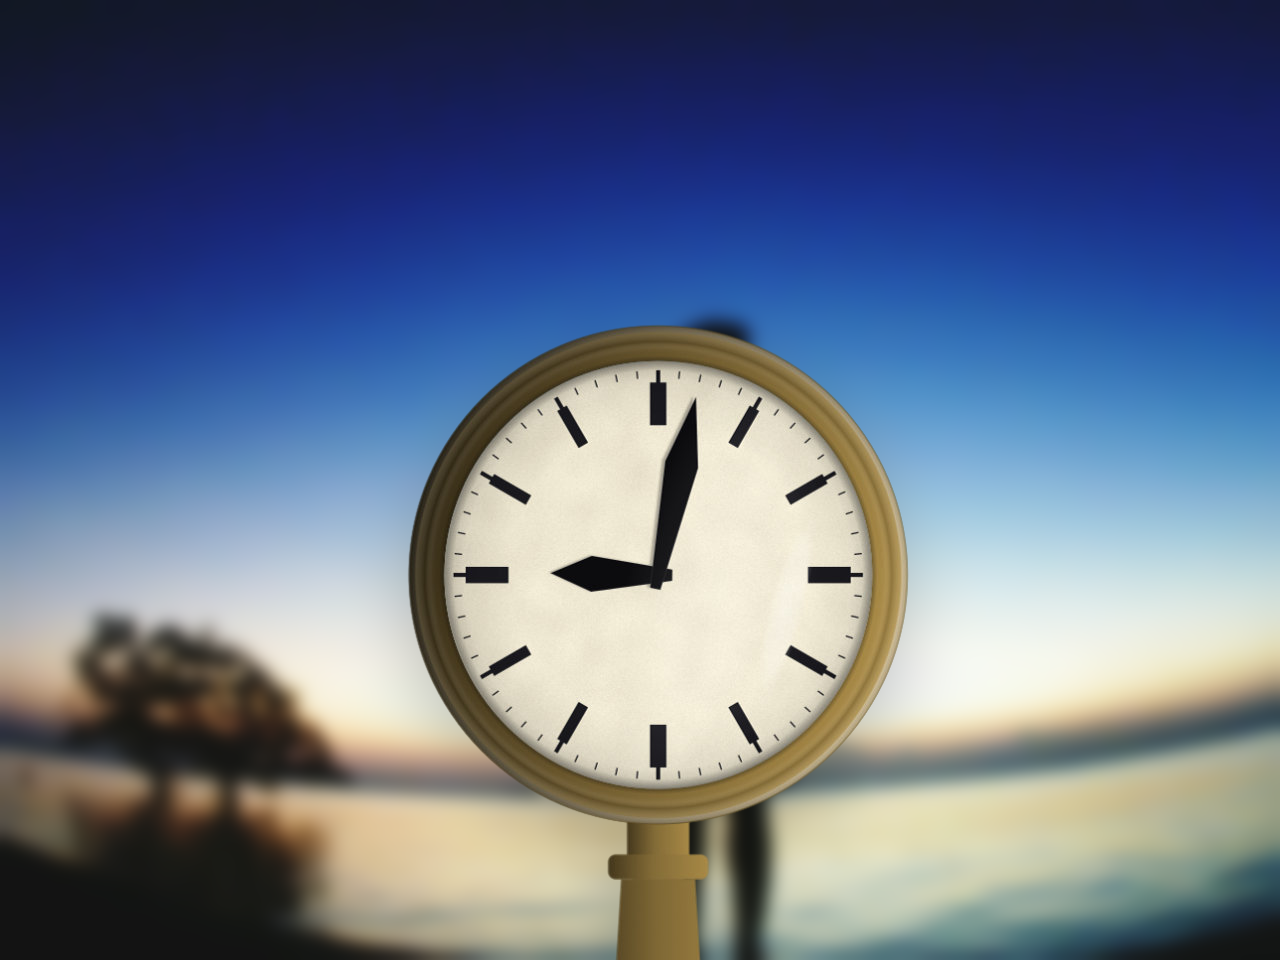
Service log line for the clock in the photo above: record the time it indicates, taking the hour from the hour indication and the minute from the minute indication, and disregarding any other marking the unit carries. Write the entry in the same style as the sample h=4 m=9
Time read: h=9 m=2
